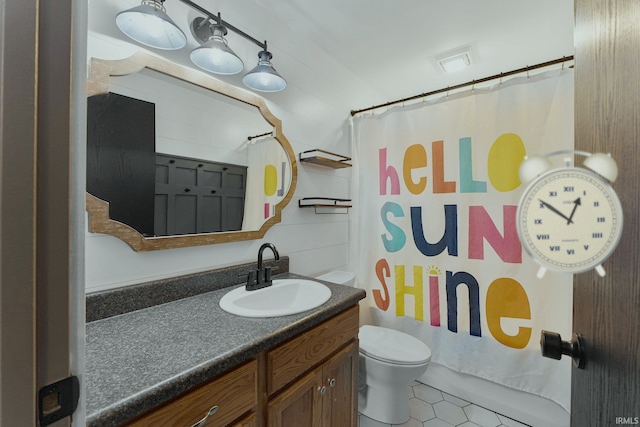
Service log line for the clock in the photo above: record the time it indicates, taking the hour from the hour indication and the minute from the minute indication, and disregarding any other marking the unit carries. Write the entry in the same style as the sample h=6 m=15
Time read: h=12 m=51
